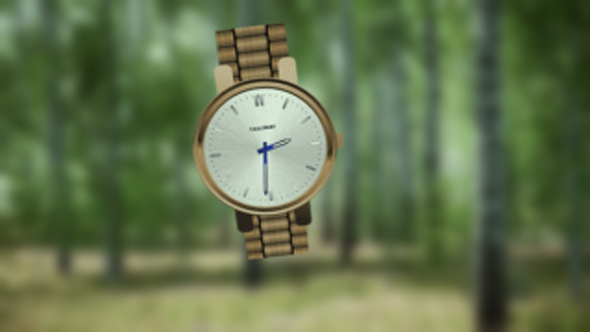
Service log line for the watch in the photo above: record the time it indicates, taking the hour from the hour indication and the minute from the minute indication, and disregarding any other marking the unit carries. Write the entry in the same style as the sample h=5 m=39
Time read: h=2 m=31
